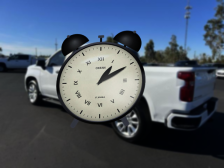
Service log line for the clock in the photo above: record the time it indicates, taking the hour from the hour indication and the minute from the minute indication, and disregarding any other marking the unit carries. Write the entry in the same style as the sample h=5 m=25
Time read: h=1 m=10
